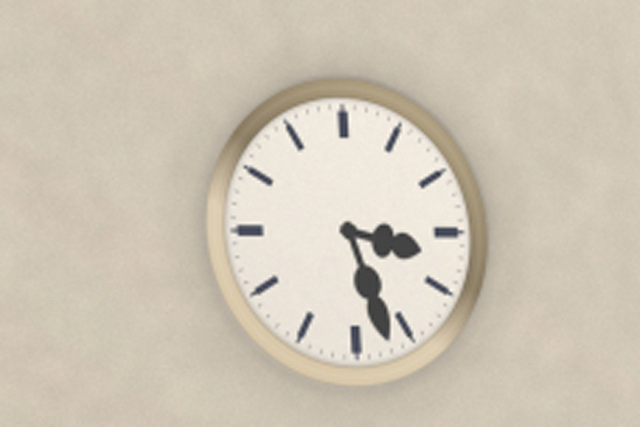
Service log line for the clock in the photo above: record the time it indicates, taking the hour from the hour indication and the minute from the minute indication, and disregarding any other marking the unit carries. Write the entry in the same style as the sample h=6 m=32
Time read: h=3 m=27
